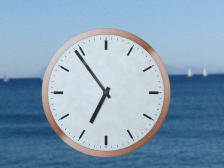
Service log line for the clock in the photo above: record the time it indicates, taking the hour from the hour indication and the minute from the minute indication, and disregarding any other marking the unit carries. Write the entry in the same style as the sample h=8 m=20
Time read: h=6 m=54
